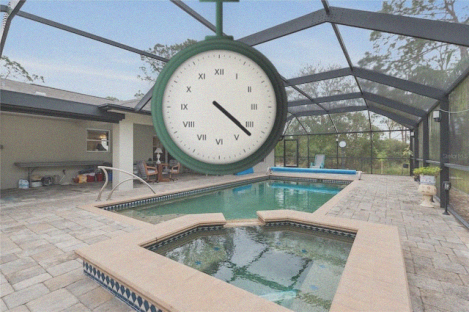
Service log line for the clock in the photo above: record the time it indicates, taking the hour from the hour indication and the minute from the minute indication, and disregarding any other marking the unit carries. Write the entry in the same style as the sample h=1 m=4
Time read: h=4 m=22
